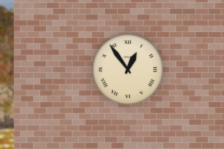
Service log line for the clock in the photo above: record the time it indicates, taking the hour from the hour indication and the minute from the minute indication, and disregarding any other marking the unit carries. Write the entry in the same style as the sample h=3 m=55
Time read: h=12 m=54
